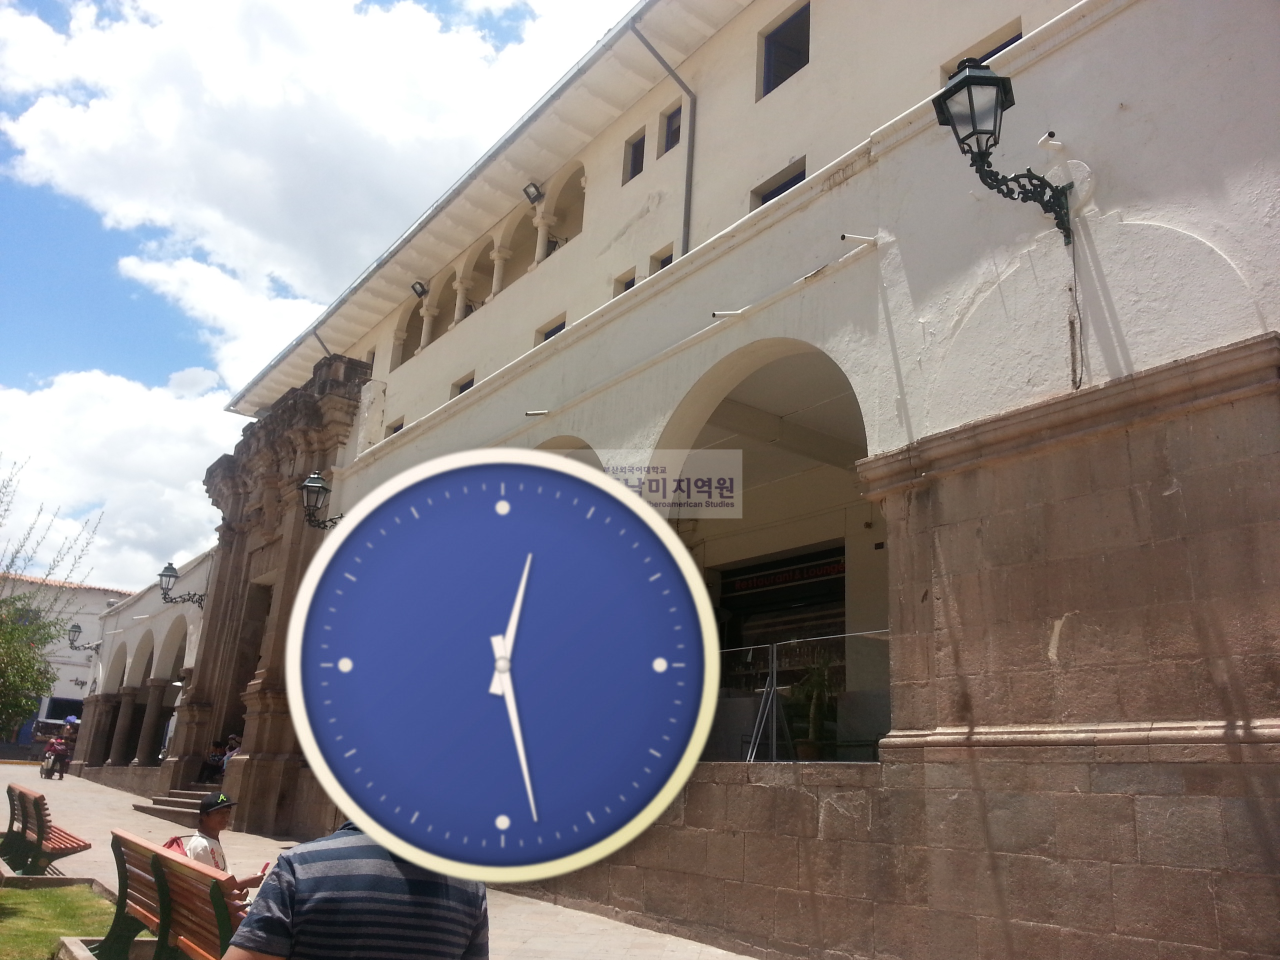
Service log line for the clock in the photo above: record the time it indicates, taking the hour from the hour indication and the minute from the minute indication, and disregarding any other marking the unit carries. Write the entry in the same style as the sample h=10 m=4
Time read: h=12 m=28
